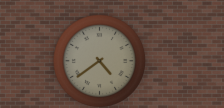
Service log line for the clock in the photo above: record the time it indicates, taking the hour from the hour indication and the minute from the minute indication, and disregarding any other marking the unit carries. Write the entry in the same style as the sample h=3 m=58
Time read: h=4 m=39
